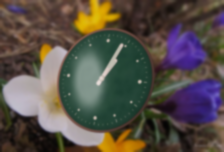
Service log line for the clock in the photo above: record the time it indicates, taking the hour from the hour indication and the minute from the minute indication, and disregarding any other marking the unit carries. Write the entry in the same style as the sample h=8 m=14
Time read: h=1 m=4
